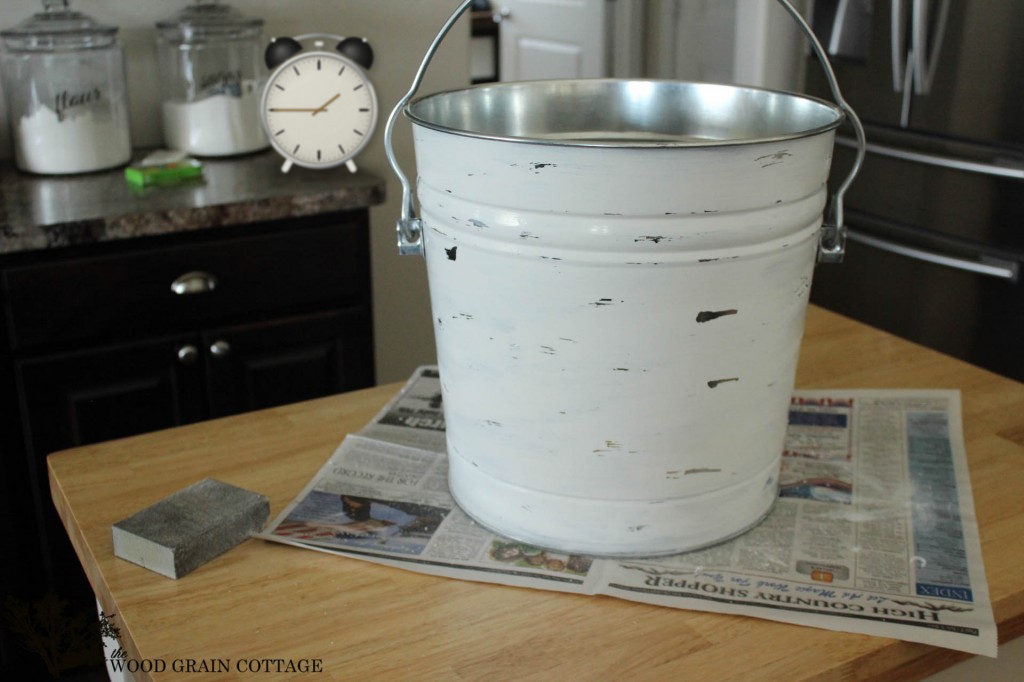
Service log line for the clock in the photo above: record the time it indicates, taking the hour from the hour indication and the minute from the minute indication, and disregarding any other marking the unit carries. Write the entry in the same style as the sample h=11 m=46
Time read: h=1 m=45
